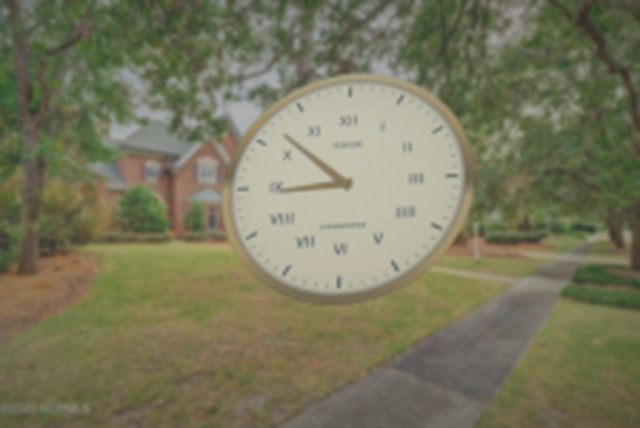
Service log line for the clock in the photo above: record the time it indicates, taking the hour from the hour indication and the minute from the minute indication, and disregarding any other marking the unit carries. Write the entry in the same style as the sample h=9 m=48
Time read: h=8 m=52
